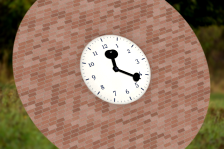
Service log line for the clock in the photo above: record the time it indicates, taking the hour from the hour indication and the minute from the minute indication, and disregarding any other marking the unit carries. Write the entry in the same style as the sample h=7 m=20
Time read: h=12 m=22
